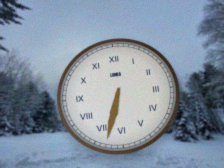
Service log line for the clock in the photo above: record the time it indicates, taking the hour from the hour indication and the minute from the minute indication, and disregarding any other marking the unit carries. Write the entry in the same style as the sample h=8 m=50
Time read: h=6 m=33
